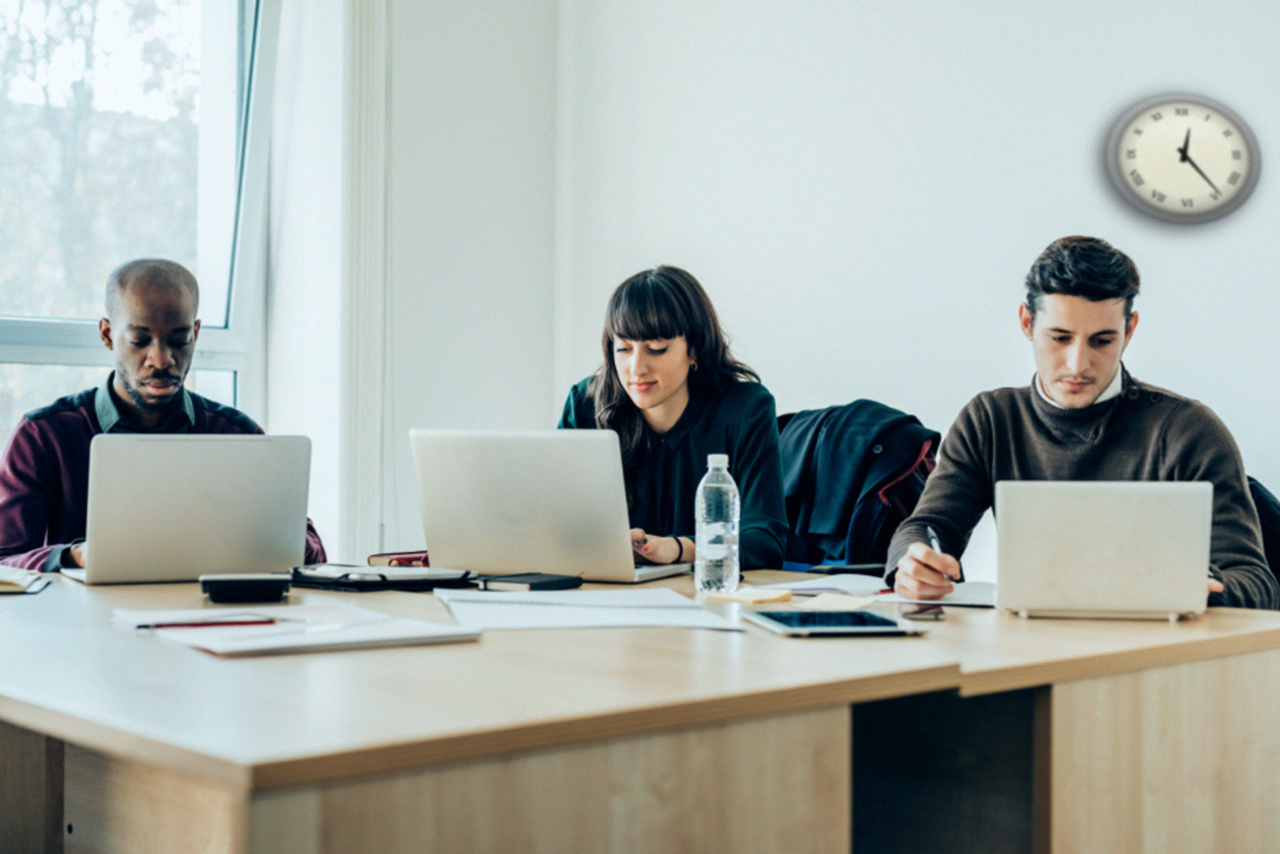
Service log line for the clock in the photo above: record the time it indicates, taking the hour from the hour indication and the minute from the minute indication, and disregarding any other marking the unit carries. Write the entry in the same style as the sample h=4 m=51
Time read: h=12 m=24
